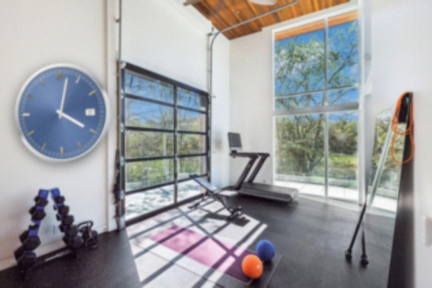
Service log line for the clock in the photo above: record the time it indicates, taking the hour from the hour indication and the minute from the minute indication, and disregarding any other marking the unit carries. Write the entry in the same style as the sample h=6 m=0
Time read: h=4 m=2
